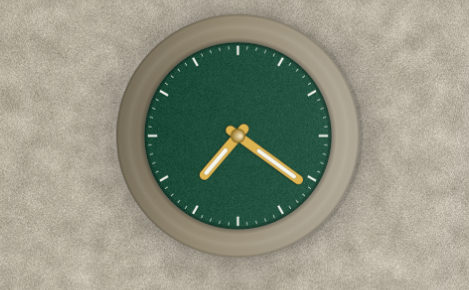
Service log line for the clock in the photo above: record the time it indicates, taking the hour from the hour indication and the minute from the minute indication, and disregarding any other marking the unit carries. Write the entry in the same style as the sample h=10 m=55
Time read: h=7 m=21
